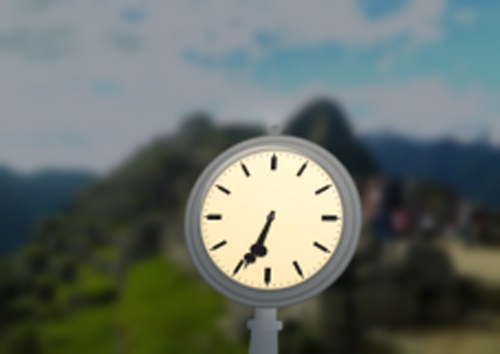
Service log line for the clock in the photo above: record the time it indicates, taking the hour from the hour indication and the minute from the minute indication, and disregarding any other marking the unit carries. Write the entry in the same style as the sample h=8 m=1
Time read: h=6 m=34
